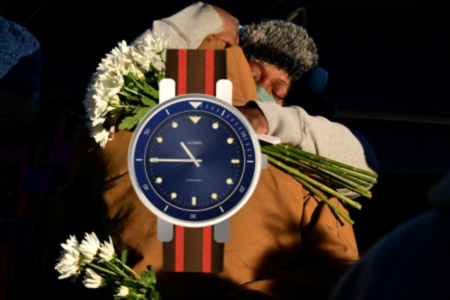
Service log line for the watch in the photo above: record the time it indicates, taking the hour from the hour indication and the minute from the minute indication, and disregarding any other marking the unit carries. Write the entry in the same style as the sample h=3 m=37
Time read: h=10 m=45
